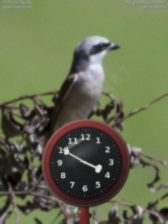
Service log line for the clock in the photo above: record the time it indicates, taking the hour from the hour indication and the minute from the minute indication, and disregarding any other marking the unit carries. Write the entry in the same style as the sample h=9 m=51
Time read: h=3 m=50
